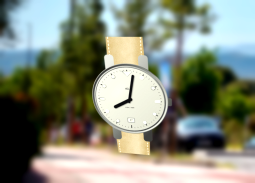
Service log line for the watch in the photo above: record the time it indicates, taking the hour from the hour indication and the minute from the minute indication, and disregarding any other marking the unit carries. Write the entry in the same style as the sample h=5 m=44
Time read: h=8 m=2
